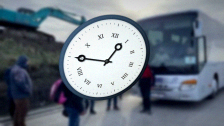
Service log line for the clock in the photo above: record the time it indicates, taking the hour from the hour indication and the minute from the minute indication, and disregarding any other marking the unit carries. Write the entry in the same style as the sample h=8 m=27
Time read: h=12 m=45
